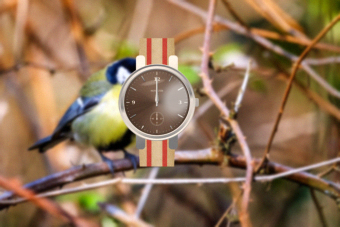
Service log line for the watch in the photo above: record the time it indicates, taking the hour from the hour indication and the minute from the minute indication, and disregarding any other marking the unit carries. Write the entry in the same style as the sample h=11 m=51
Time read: h=12 m=0
